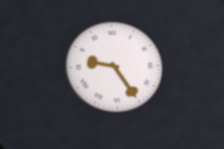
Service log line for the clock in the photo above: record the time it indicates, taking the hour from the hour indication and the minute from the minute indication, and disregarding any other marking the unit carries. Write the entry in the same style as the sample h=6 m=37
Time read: h=9 m=25
